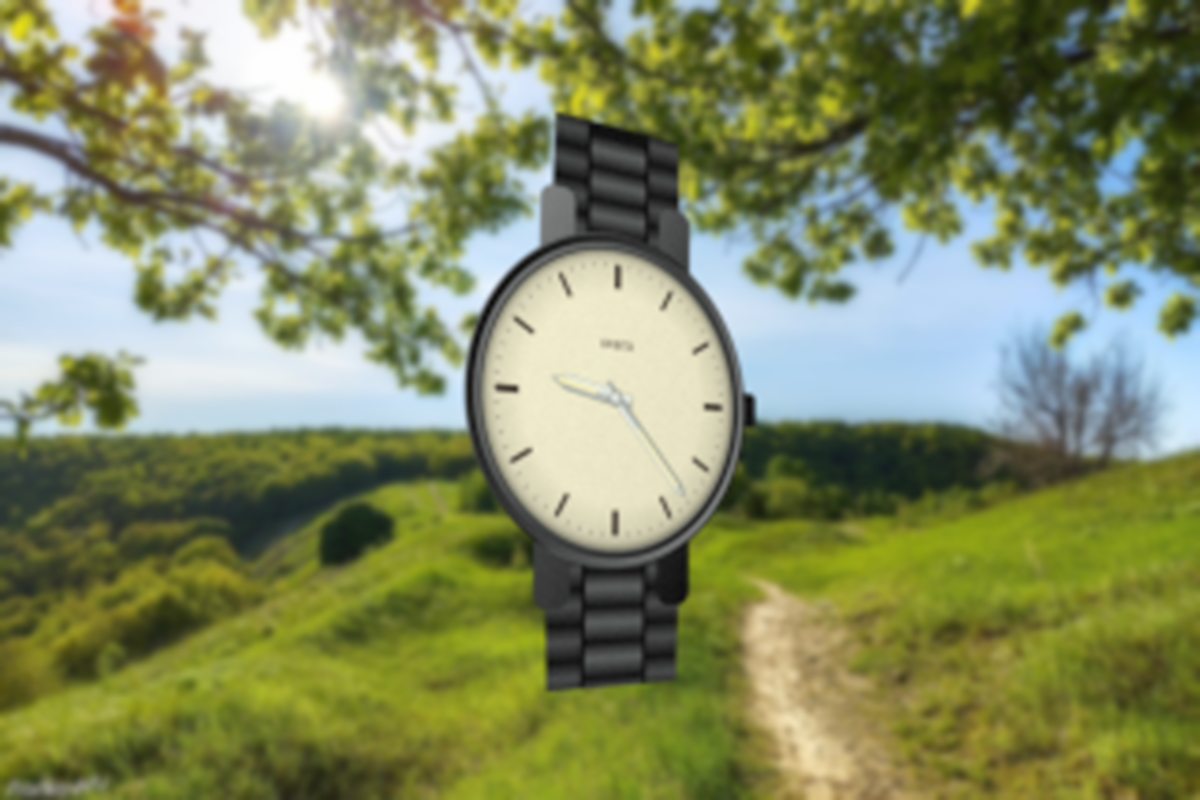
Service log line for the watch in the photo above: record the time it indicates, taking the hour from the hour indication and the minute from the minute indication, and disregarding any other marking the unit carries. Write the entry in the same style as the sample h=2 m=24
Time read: h=9 m=23
